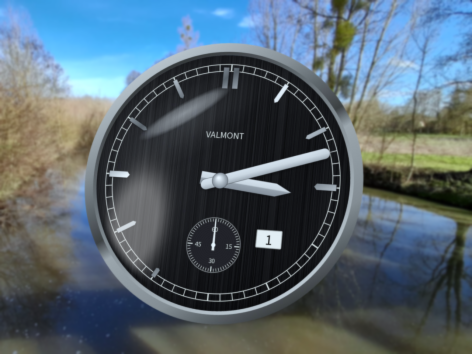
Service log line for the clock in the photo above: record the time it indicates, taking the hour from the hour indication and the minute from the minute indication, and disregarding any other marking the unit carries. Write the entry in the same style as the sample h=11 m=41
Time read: h=3 m=12
